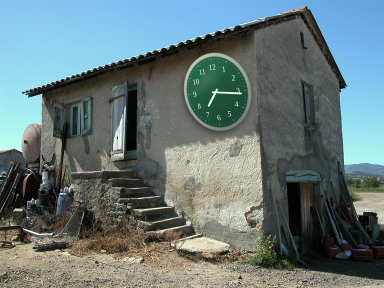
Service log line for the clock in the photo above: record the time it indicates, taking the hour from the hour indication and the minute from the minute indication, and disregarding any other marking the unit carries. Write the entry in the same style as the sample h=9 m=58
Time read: h=7 m=16
